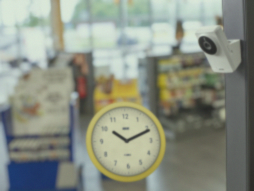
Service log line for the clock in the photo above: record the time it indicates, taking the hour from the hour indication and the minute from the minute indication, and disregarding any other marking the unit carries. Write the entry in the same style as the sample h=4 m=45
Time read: h=10 m=11
